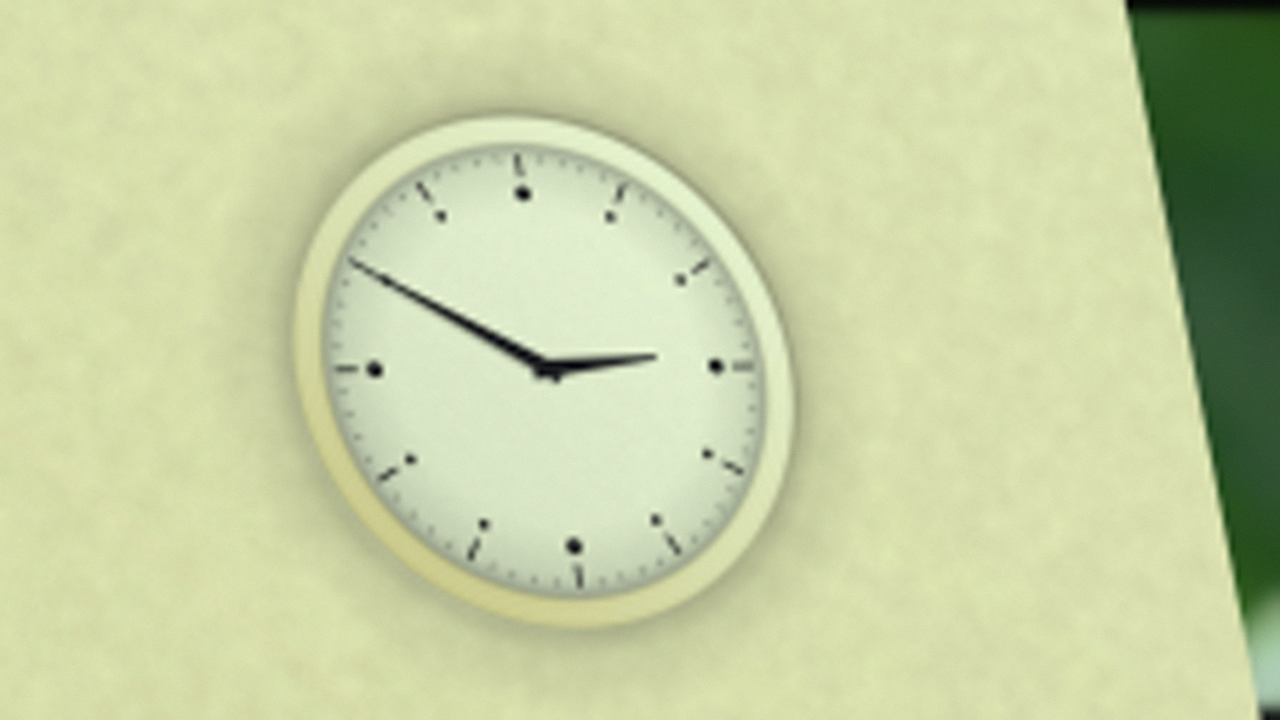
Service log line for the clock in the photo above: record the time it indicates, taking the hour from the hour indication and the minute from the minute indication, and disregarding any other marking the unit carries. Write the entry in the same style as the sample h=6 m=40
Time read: h=2 m=50
